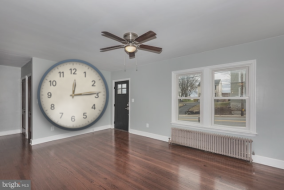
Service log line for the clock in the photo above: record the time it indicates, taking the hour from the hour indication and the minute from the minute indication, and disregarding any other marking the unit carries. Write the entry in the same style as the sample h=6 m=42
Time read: h=12 m=14
